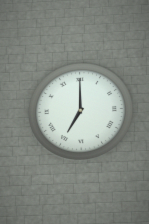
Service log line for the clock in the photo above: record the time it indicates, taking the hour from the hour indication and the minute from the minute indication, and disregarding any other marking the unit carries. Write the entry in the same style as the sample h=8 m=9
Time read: h=7 m=0
